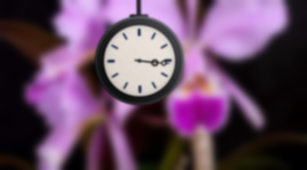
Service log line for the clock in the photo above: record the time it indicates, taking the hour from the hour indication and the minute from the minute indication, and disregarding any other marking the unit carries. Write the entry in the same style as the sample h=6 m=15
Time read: h=3 m=16
